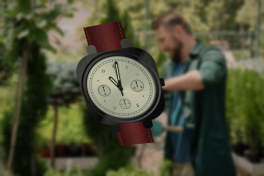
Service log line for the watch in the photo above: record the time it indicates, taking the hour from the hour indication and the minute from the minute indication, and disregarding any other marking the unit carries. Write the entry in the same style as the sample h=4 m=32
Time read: h=11 m=1
